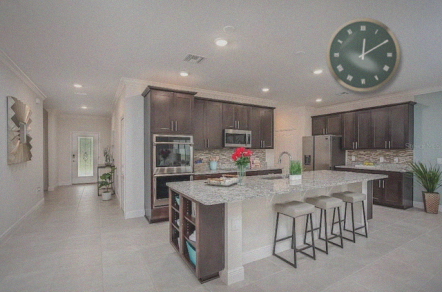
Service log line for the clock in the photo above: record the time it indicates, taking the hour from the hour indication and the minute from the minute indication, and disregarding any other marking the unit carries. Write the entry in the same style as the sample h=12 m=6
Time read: h=12 m=10
